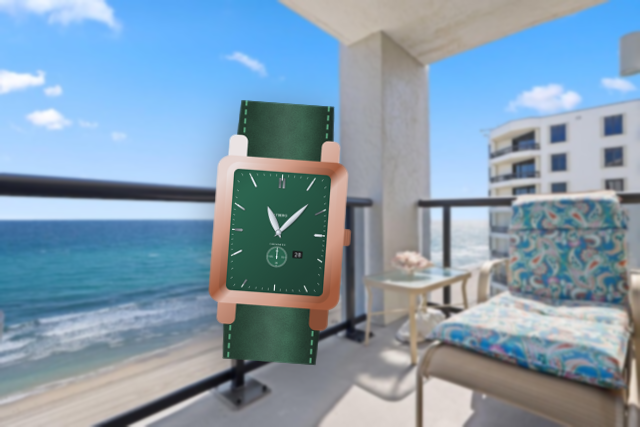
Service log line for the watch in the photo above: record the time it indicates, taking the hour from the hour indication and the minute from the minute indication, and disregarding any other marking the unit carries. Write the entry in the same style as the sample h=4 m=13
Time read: h=11 m=7
